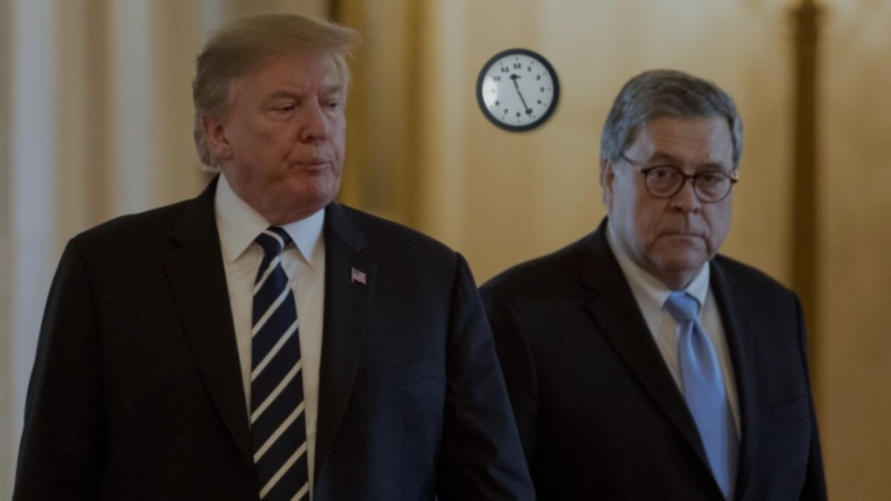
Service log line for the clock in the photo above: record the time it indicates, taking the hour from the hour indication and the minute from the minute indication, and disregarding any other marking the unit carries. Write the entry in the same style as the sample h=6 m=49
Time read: h=11 m=26
